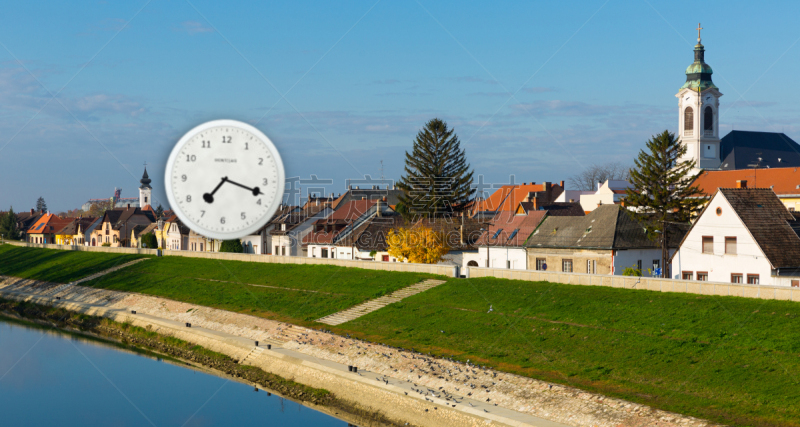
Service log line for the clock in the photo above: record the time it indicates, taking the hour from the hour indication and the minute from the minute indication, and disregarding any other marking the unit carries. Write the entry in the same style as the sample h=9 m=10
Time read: h=7 m=18
